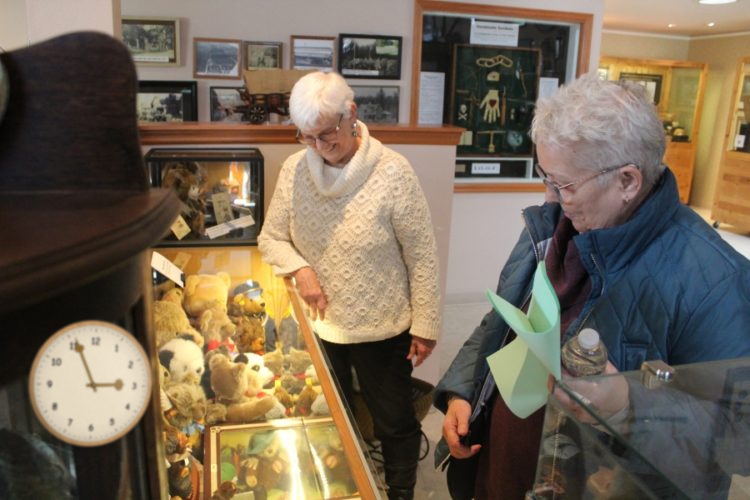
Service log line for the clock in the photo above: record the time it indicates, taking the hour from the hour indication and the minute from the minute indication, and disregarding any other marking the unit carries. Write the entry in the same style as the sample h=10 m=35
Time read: h=2 m=56
